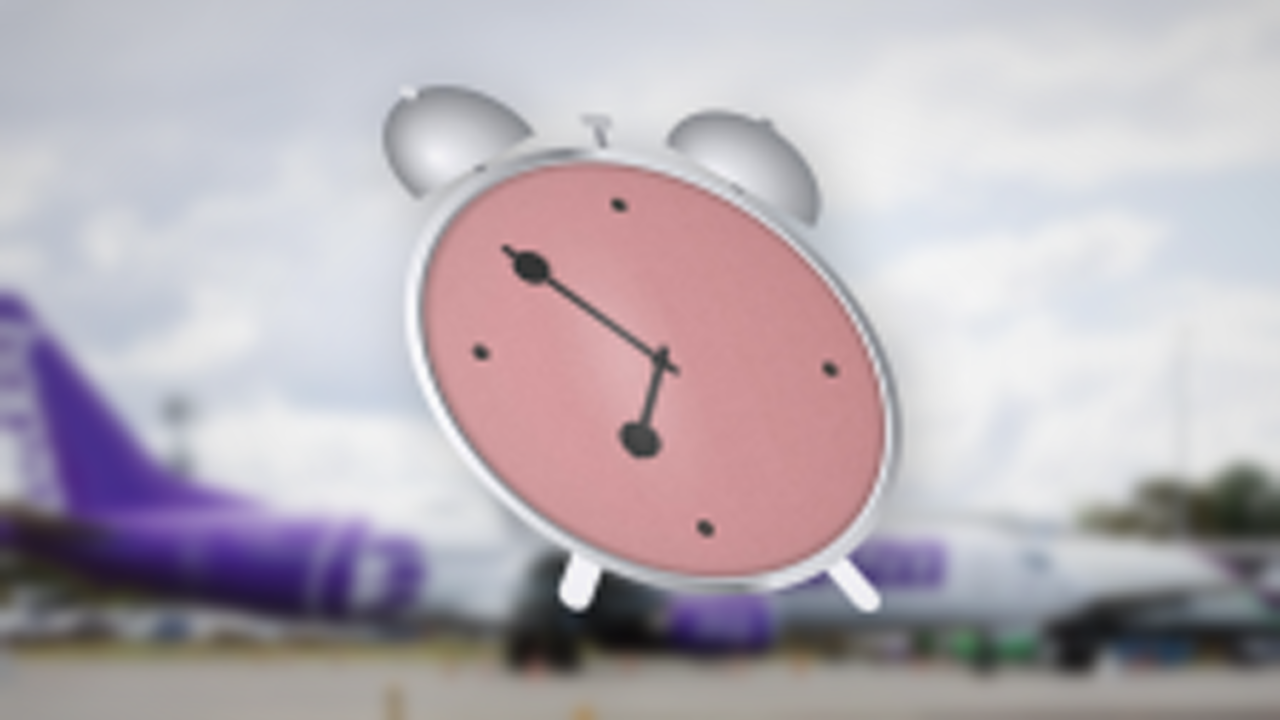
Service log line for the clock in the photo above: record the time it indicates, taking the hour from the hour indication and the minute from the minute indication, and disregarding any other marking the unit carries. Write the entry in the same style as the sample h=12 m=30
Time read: h=6 m=52
